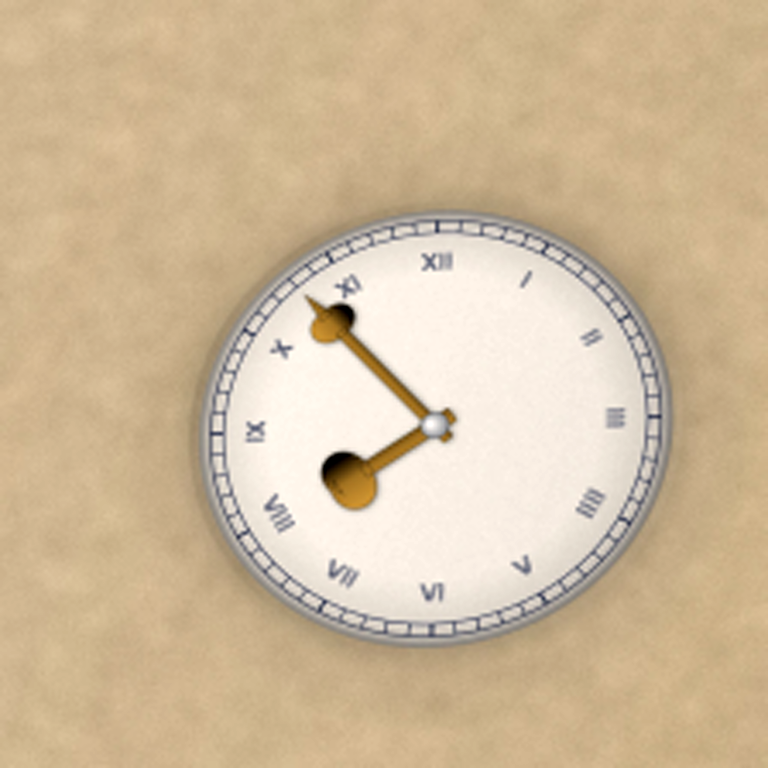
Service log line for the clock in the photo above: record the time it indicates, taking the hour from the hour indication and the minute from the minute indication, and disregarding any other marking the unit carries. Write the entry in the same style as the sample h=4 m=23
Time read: h=7 m=53
